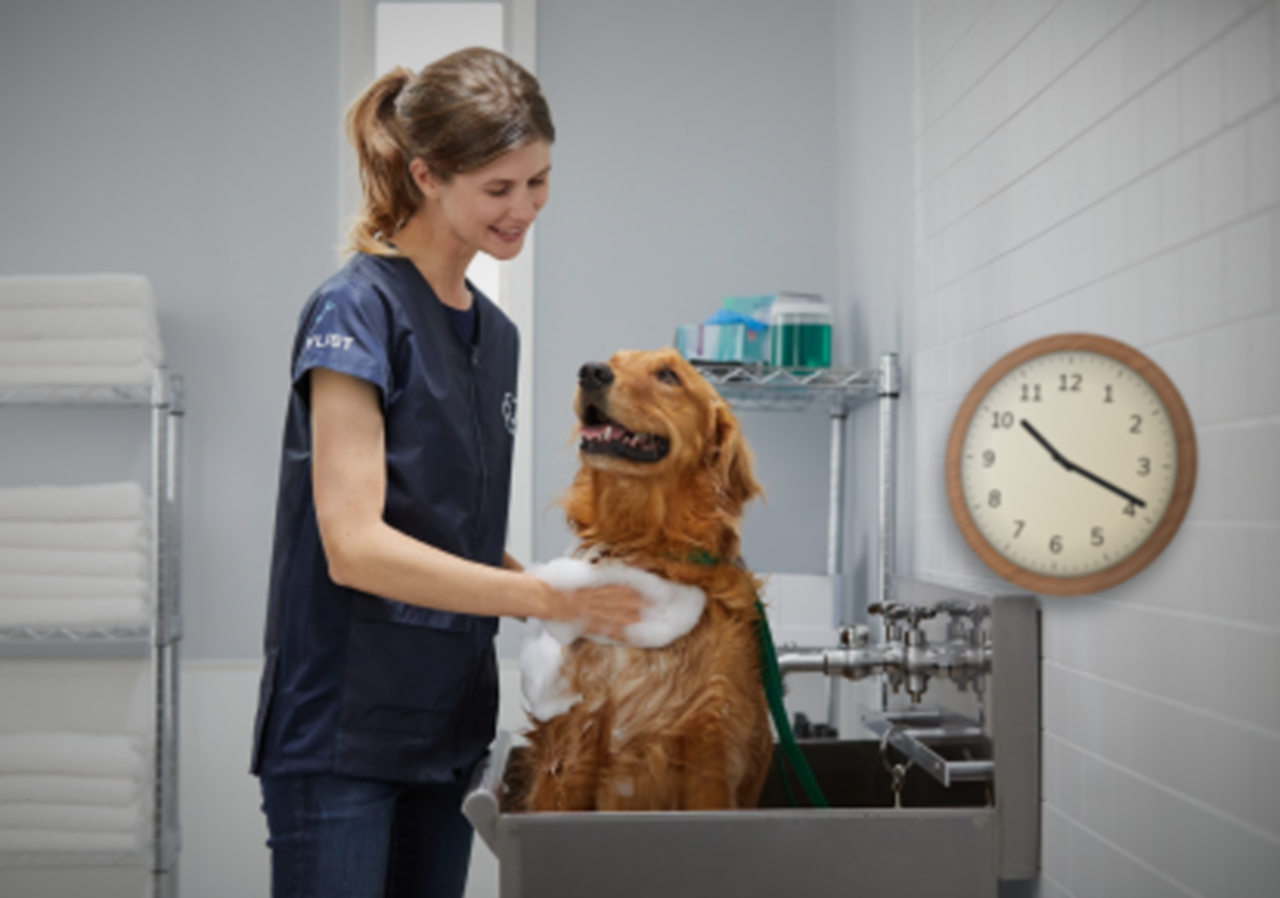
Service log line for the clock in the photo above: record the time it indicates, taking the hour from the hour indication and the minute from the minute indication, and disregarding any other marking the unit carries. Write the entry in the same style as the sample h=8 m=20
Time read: h=10 m=19
